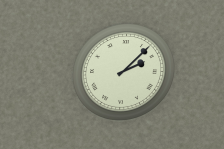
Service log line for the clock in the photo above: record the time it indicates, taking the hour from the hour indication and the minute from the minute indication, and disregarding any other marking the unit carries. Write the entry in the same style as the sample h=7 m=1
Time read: h=2 m=7
